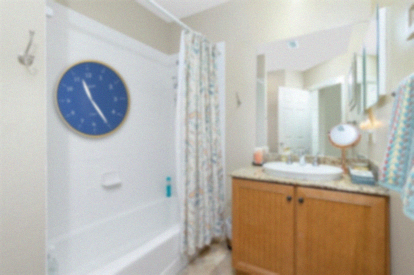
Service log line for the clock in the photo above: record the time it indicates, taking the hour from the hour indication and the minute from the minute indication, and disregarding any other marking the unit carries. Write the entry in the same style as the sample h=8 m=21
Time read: h=11 m=25
